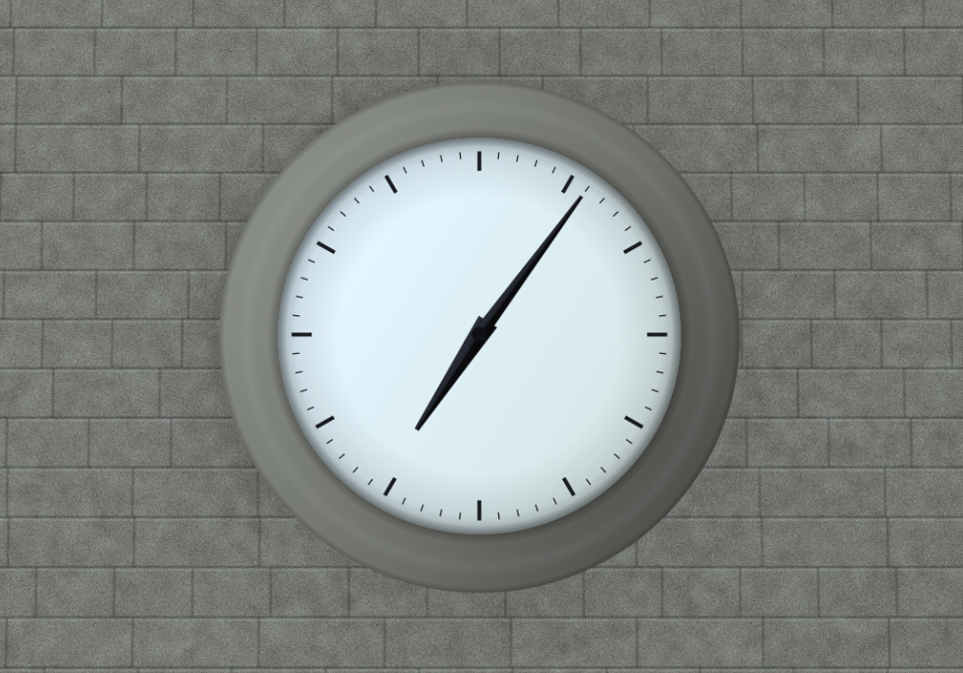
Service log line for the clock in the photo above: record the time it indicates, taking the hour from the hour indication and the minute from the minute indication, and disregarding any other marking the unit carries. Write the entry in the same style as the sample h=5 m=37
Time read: h=7 m=6
